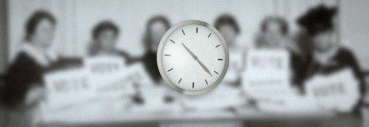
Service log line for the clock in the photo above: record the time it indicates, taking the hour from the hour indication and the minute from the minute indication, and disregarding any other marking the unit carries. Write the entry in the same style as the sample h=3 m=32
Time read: h=10 m=22
